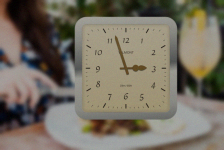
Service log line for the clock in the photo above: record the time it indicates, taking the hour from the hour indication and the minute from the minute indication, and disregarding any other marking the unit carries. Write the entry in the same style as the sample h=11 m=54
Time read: h=2 m=57
